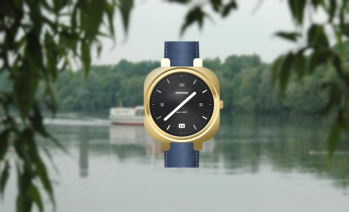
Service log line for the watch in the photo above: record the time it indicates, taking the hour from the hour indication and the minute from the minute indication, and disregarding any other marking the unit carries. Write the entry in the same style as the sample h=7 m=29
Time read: h=1 m=38
